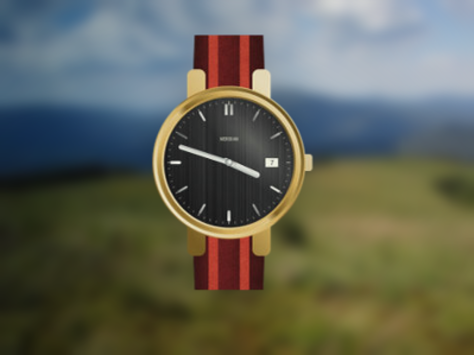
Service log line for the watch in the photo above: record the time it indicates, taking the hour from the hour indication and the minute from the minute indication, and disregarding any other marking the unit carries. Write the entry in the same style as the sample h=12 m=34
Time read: h=3 m=48
